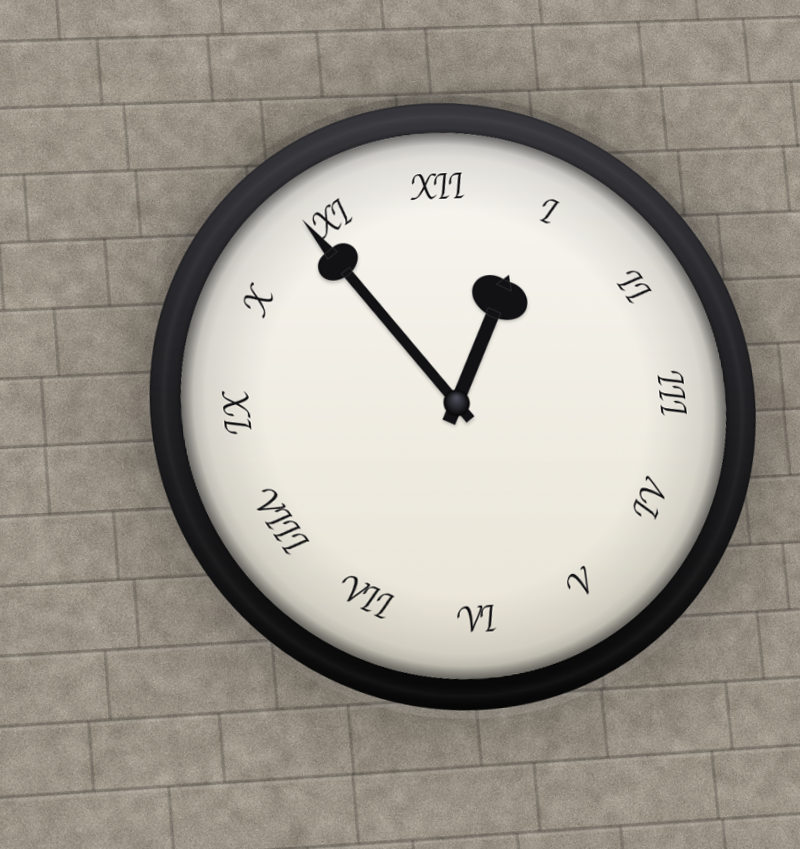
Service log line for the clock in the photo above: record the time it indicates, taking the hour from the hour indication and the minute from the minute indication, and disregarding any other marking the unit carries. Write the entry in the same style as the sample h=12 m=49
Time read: h=12 m=54
